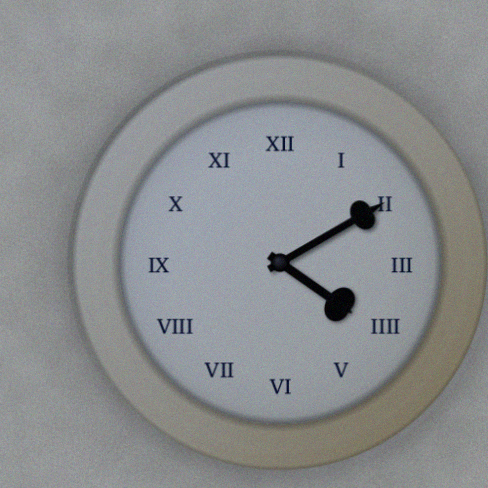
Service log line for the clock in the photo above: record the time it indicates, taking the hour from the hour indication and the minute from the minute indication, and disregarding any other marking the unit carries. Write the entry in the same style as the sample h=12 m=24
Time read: h=4 m=10
